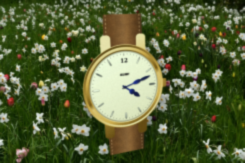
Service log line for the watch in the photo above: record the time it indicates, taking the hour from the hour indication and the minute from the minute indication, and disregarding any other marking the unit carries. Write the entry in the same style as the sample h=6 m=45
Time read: h=4 m=12
